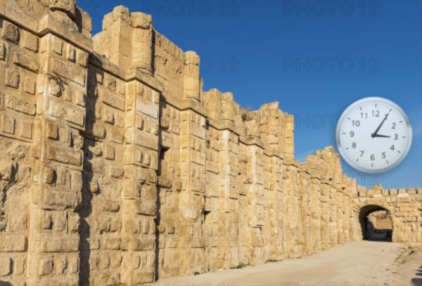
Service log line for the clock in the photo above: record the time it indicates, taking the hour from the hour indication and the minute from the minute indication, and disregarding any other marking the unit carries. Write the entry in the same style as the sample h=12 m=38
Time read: h=3 m=5
